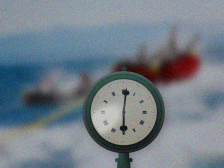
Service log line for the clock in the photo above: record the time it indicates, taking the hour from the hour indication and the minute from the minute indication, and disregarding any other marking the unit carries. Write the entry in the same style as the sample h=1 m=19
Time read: h=6 m=1
